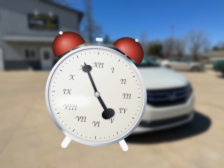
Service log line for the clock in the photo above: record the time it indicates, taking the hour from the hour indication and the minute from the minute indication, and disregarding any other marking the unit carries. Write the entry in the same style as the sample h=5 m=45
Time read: h=4 m=56
